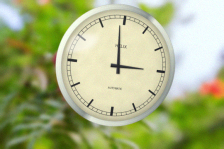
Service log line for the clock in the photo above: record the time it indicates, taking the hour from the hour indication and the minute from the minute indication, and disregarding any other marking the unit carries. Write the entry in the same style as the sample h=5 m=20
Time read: h=2 m=59
